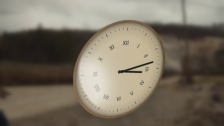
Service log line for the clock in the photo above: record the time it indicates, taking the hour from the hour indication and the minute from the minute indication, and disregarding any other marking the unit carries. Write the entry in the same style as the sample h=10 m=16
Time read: h=3 m=13
